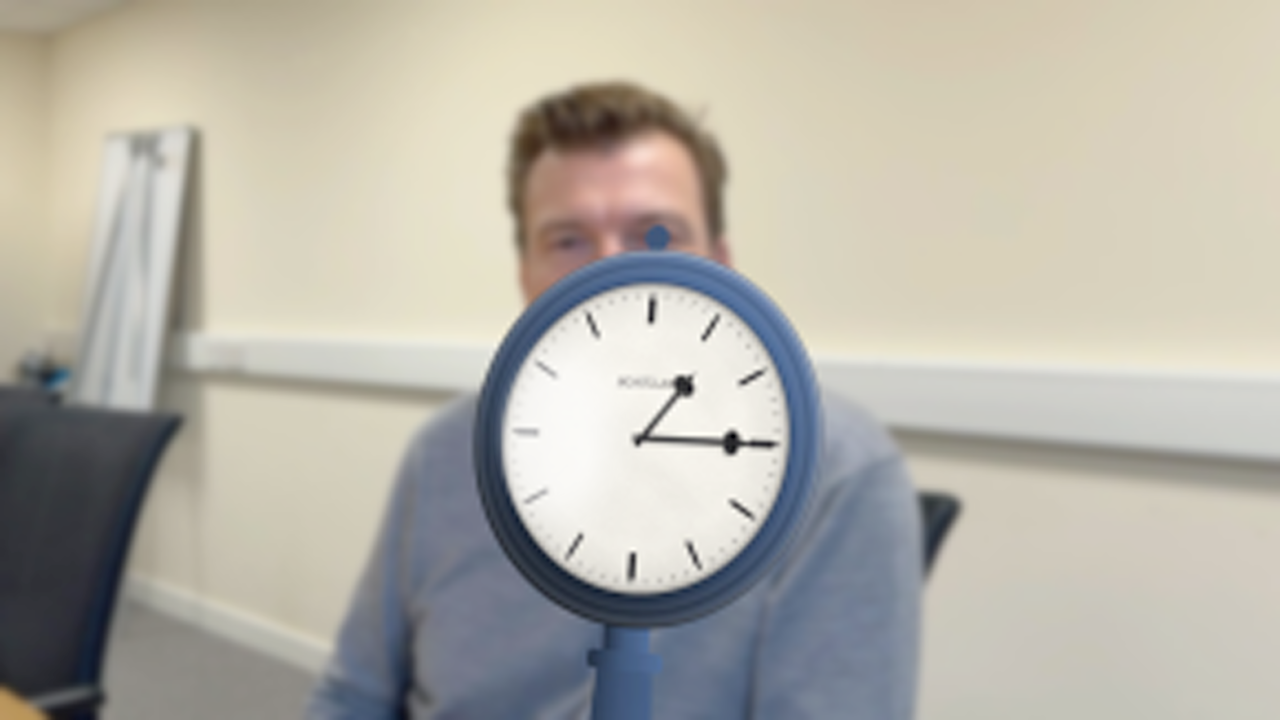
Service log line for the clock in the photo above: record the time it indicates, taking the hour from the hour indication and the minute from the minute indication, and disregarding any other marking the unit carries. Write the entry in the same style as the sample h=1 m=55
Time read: h=1 m=15
